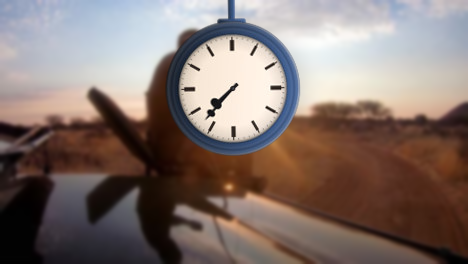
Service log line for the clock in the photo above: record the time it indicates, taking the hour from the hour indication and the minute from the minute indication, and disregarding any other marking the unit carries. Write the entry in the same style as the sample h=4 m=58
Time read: h=7 m=37
